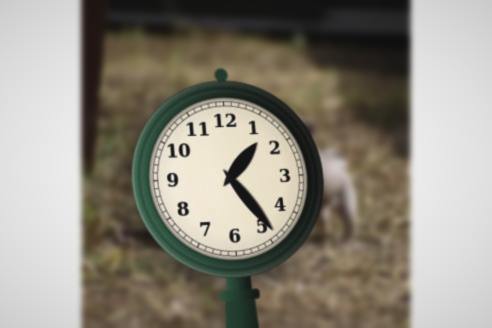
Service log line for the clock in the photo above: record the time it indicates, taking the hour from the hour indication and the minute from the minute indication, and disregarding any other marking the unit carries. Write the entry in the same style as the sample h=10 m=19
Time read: h=1 m=24
